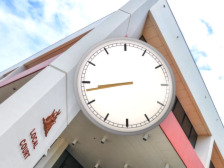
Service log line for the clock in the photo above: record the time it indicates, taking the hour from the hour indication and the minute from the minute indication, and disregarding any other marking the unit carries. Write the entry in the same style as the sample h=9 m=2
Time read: h=8 m=43
